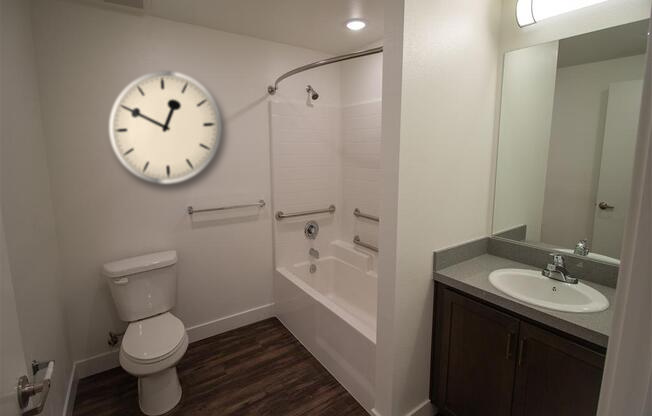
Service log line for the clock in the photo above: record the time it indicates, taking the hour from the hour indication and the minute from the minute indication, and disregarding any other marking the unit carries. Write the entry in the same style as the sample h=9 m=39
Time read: h=12 m=50
